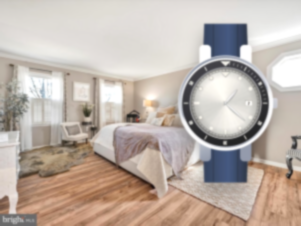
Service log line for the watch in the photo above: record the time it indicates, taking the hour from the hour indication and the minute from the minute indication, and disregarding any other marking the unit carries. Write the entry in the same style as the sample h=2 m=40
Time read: h=1 m=22
